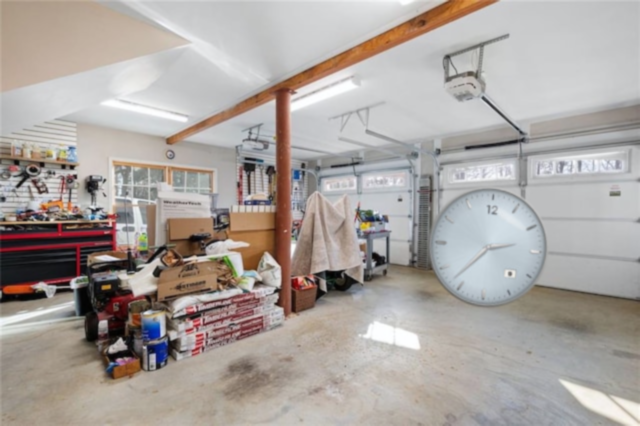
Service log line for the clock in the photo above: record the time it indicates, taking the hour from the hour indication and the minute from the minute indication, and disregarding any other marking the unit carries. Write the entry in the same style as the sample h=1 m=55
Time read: h=2 m=37
